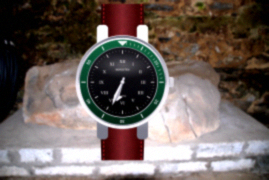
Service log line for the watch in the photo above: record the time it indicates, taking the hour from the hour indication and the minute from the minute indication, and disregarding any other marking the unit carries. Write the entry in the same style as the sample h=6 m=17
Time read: h=6 m=34
